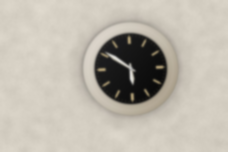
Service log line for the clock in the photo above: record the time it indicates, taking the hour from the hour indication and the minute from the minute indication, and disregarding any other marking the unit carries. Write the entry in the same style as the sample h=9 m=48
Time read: h=5 m=51
